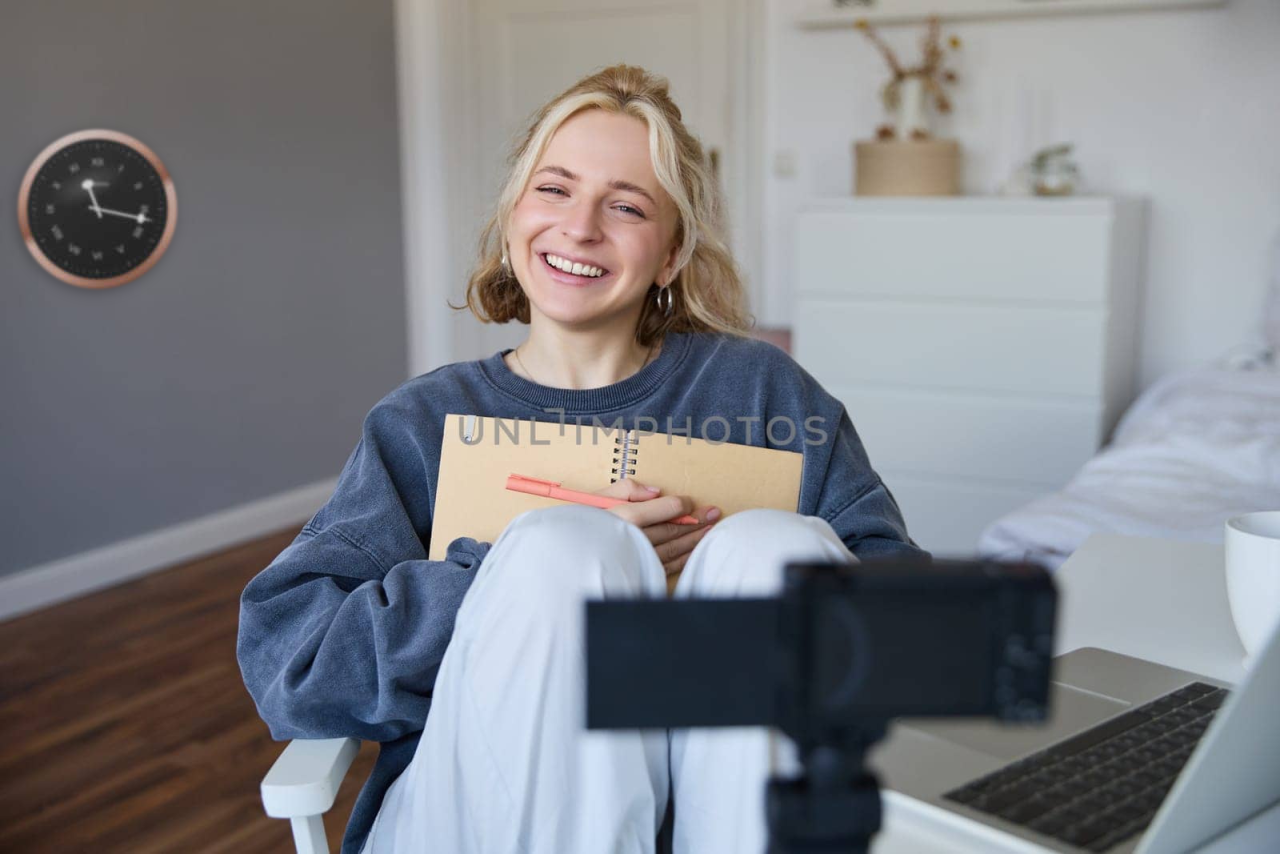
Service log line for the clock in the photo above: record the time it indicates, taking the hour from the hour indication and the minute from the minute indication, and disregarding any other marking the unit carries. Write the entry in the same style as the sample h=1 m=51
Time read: h=11 m=17
